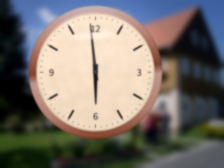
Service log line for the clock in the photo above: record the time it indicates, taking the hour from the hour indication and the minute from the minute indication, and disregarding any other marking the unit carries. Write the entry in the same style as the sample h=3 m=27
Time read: h=5 m=59
